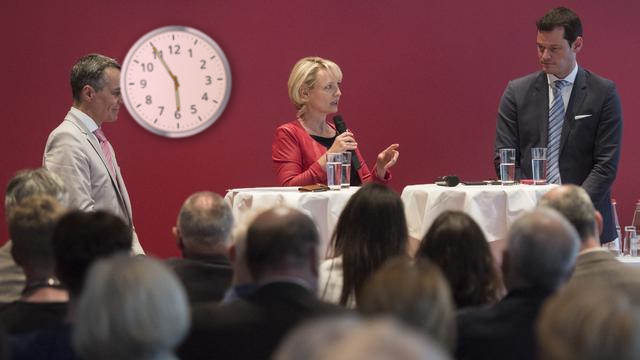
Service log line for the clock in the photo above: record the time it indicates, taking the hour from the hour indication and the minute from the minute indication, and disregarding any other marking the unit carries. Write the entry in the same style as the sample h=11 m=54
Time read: h=5 m=55
